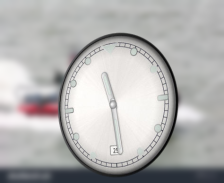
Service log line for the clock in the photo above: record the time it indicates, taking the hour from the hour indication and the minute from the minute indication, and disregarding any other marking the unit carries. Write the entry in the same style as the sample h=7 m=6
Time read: h=11 m=29
